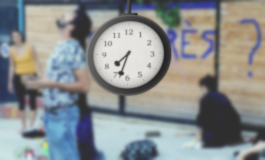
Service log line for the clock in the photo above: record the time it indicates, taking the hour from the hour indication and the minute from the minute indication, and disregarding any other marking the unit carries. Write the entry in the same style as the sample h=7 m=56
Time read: h=7 m=33
